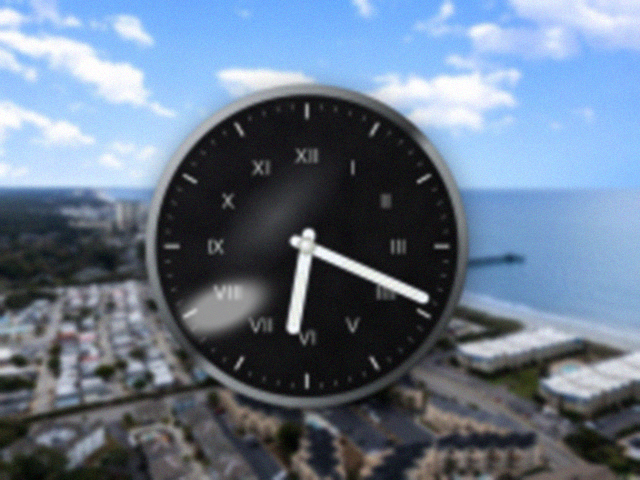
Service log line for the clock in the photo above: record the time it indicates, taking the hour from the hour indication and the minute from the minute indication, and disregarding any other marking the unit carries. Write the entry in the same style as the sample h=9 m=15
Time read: h=6 m=19
